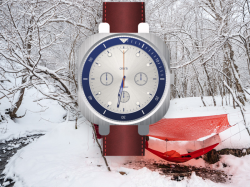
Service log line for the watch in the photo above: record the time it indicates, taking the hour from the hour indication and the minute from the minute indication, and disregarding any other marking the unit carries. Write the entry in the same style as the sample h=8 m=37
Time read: h=6 m=32
